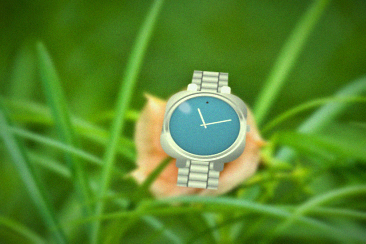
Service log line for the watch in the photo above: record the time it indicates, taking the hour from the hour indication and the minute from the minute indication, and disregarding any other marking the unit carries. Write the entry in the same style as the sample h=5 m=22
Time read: h=11 m=12
